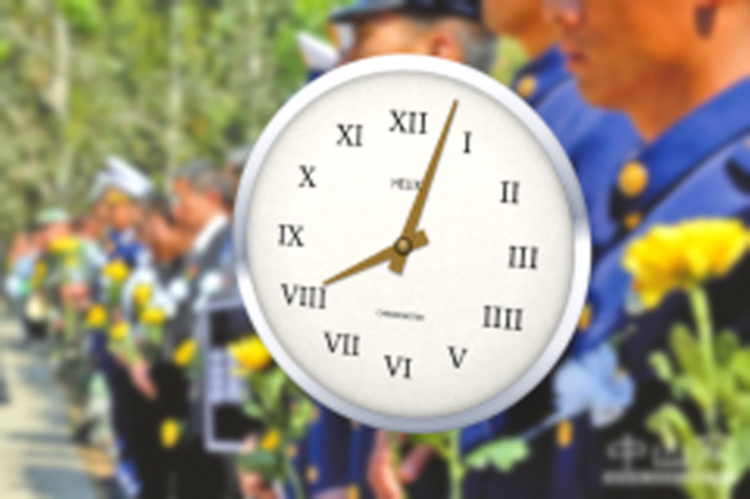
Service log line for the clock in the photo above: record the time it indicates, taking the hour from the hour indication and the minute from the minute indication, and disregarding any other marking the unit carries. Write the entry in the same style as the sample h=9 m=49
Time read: h=8 m=3
